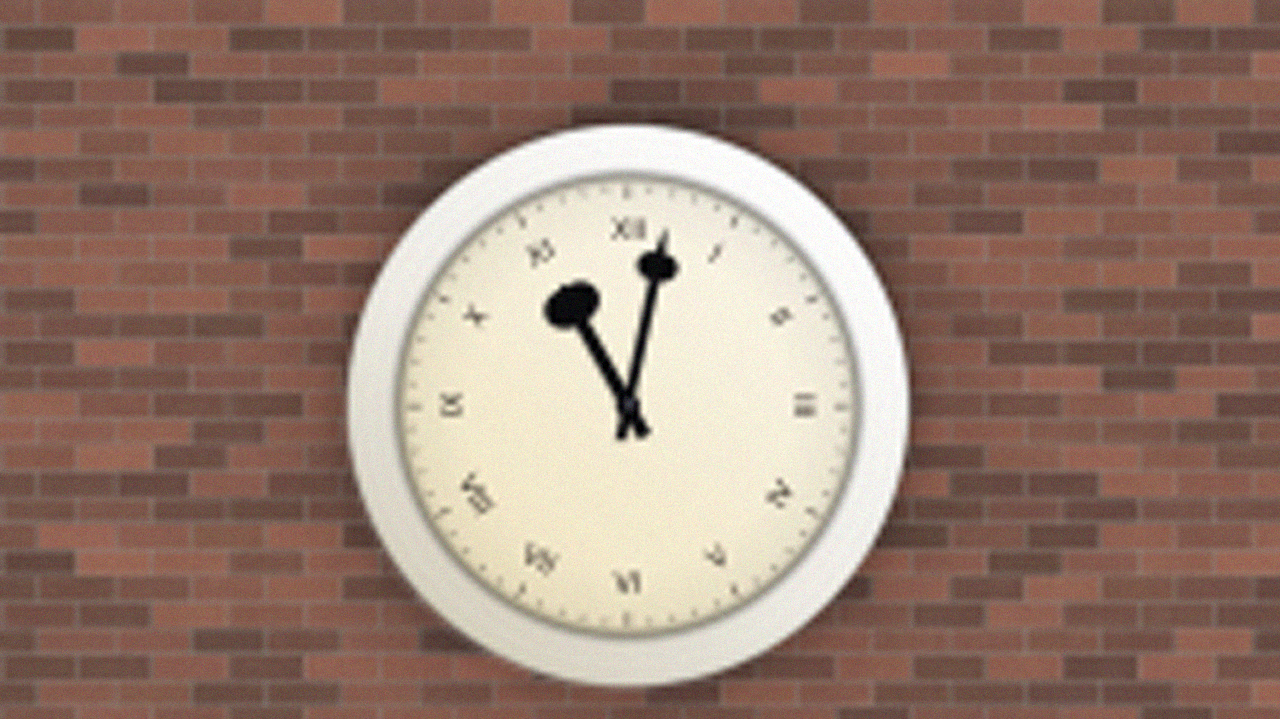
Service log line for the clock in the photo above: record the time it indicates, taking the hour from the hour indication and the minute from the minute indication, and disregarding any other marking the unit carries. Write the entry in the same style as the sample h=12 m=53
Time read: h=11 m=2
